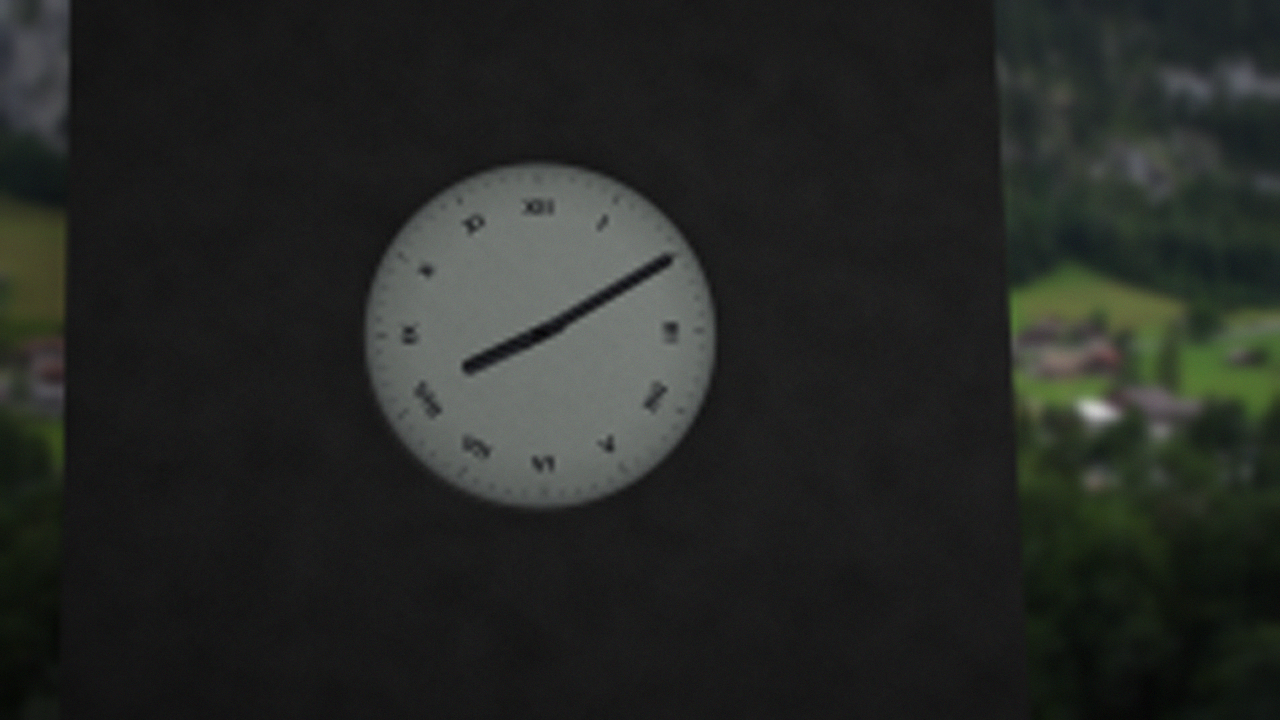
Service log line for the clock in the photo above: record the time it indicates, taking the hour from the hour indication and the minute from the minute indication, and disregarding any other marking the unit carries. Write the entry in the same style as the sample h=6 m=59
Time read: h=8 m=10
